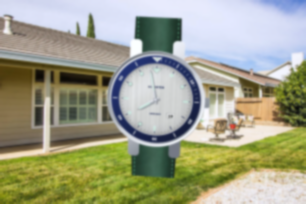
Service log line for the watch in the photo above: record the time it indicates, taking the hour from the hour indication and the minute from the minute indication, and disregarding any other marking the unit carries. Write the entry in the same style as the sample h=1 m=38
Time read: h=7 m=58
